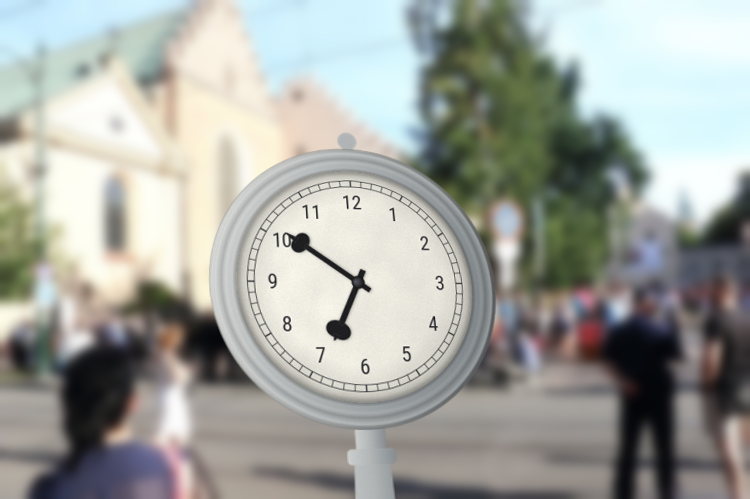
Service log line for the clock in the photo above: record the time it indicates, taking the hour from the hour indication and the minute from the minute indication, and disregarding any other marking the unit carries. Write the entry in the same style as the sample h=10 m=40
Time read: h=6 m=51
